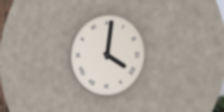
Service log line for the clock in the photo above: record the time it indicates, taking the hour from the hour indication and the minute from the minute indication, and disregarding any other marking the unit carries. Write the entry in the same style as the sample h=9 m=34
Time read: h=4 m=1
